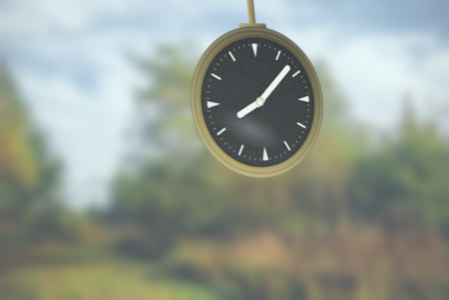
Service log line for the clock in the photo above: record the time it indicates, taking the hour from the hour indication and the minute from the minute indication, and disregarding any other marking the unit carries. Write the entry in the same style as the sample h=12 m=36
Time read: h=8 m=8
